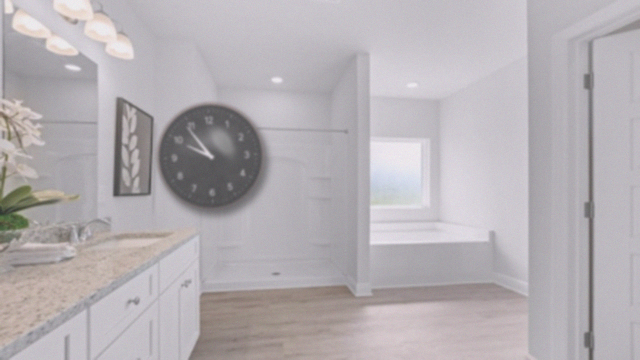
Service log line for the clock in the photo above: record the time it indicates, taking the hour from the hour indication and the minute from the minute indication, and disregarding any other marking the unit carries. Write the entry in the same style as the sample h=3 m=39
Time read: h=9 m=54
